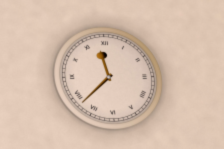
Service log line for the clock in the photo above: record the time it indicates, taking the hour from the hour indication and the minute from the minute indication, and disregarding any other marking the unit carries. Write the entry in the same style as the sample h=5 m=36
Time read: h=11 m=38
